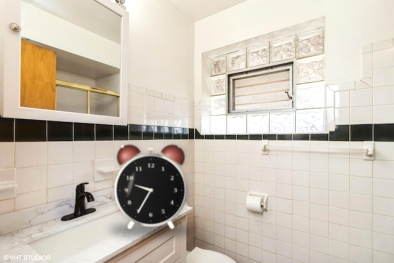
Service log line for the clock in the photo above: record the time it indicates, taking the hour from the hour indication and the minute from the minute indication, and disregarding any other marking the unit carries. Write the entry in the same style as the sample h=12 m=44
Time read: h=9 m=35
